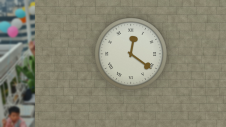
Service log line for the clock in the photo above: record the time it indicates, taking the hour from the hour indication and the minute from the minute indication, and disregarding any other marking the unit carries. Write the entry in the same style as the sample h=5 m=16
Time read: h=12 m=21
